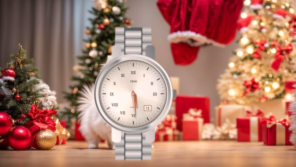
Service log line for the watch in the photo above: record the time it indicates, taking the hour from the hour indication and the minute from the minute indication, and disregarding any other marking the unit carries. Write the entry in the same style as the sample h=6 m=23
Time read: h=5 m=29
